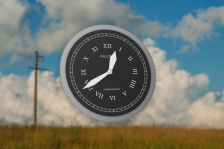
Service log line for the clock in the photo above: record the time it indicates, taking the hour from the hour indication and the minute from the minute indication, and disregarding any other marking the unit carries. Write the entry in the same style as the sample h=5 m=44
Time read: h=12 m=40
